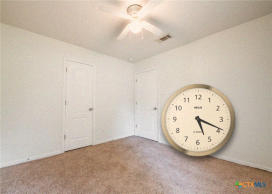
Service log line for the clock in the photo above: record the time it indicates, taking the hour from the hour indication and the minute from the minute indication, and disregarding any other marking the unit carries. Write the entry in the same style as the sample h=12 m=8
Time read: h=5 m=19
